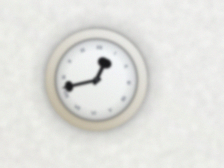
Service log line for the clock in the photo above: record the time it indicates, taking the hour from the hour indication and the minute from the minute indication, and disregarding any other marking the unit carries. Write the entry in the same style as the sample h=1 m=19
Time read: h=12 m=42
